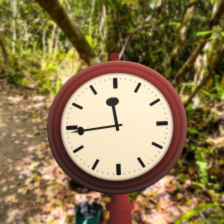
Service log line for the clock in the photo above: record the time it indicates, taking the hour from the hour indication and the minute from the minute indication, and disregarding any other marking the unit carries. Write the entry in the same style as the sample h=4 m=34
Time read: h=11 m=44
